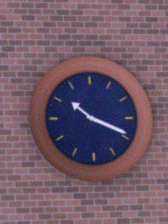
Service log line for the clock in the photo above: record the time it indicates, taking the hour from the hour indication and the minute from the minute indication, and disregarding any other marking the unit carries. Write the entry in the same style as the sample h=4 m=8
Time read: h=10 m=19
